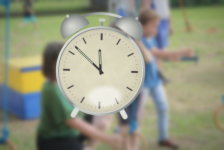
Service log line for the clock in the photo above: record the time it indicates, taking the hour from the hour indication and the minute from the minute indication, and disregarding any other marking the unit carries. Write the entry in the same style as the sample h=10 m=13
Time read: h=11 m=52
